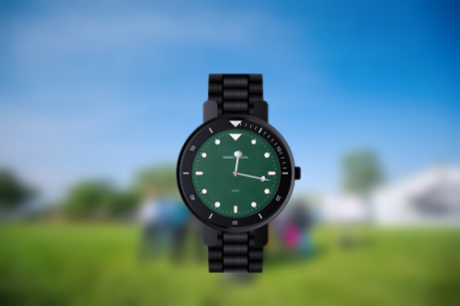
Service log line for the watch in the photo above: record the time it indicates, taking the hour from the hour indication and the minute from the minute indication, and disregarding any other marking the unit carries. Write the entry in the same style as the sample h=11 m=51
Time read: h=12 m=17
